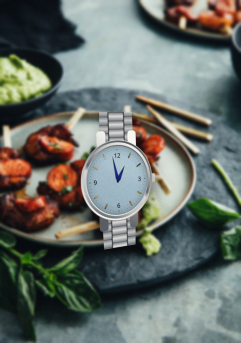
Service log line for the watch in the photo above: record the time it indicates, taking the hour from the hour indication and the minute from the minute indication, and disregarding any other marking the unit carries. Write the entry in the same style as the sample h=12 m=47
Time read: h=12 m=58
